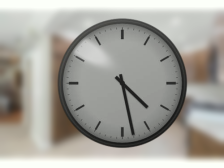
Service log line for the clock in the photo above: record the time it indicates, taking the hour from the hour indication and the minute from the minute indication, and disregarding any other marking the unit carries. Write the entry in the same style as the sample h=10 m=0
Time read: h=4 m=28
